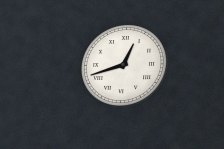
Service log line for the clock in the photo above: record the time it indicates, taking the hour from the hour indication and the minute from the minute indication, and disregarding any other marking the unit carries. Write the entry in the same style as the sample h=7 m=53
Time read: h=12 m=42
